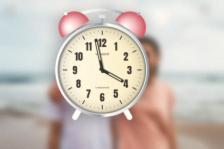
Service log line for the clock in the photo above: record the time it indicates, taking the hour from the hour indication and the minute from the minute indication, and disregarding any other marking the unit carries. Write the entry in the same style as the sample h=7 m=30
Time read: h=3 m=58
